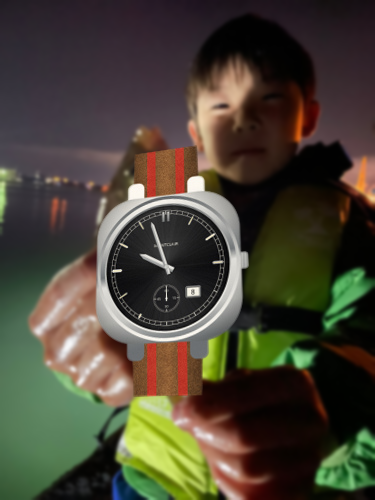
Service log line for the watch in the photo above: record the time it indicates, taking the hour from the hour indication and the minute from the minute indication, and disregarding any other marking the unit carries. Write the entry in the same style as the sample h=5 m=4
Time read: h=9 m=57
